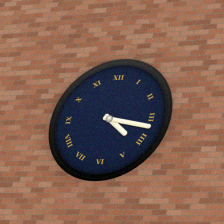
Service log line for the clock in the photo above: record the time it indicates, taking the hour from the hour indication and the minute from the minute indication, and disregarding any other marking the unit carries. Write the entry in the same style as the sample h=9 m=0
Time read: h=4 m=17
